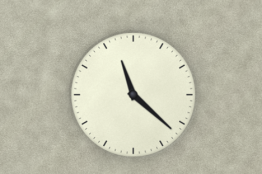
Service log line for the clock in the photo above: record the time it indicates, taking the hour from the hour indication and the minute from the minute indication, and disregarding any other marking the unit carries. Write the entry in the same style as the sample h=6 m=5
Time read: h=11 m=22
